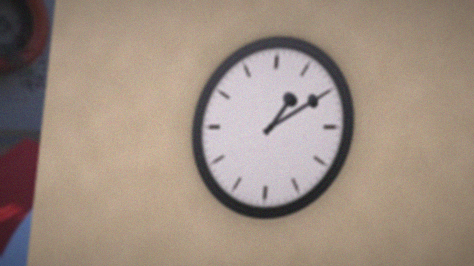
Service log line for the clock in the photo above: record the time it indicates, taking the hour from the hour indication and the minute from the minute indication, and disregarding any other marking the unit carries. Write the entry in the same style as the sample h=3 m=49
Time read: h=1 m=10
